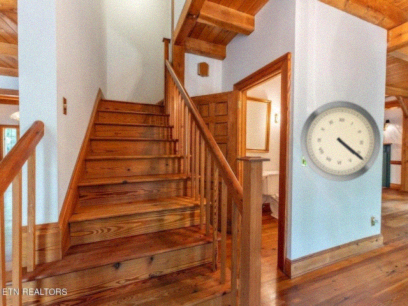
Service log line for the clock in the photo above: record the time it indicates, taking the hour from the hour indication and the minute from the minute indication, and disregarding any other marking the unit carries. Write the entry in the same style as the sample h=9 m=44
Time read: h=4 m=21
